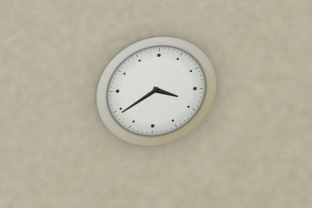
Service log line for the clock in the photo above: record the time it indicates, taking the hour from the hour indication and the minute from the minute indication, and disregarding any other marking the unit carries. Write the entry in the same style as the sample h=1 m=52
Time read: h=3 m=39
